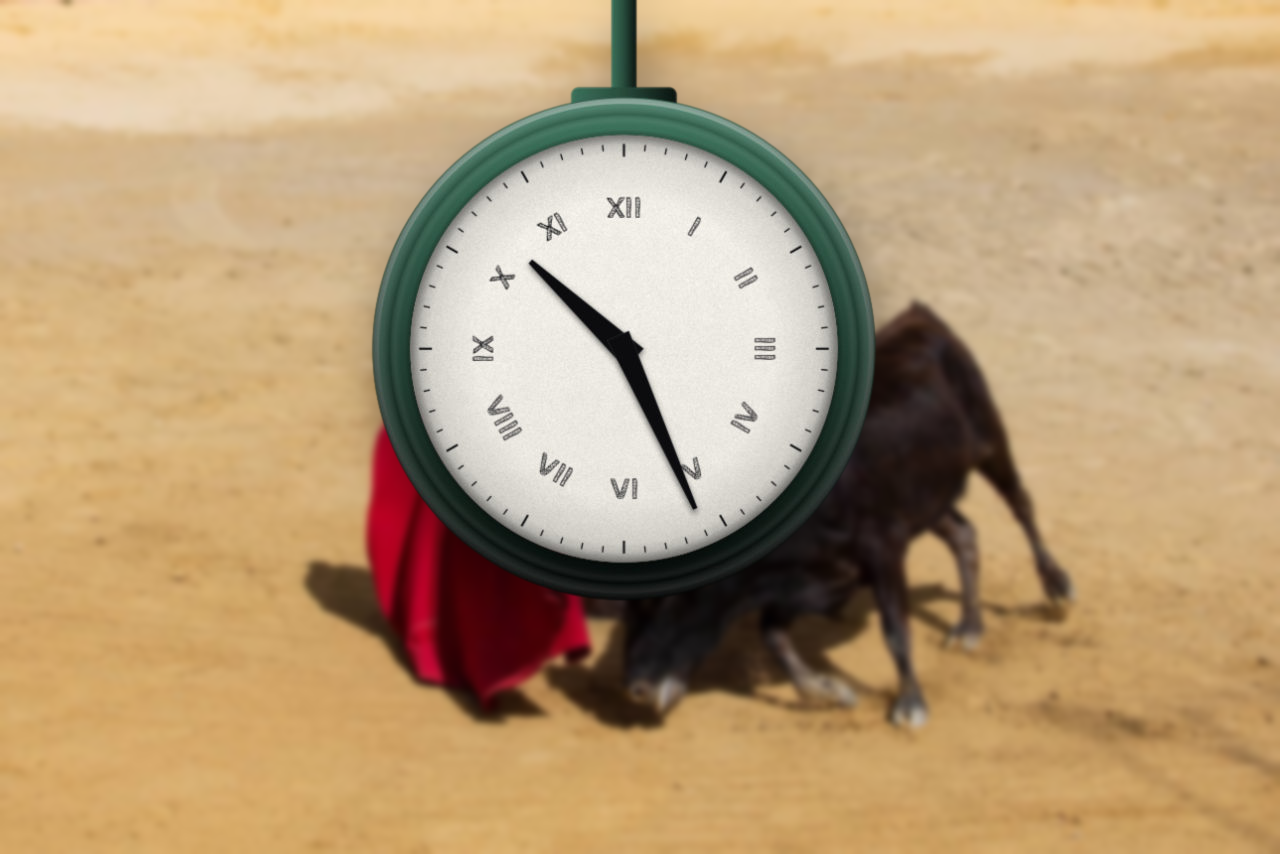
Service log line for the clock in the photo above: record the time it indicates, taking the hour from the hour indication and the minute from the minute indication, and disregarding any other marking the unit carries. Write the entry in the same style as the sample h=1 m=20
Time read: h=10 m=26
